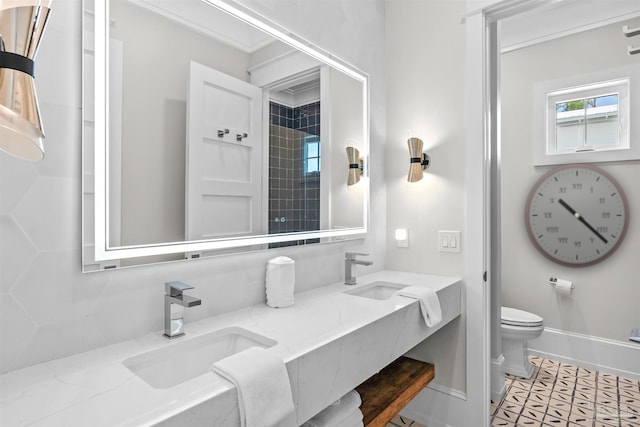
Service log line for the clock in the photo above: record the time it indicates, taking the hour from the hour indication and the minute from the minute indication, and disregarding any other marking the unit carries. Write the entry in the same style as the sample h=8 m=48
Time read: h=10 m=22
